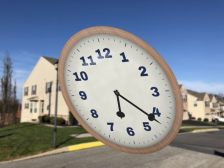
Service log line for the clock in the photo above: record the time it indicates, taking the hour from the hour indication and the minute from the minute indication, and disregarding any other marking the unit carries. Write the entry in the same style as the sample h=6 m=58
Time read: h=6 m=22
